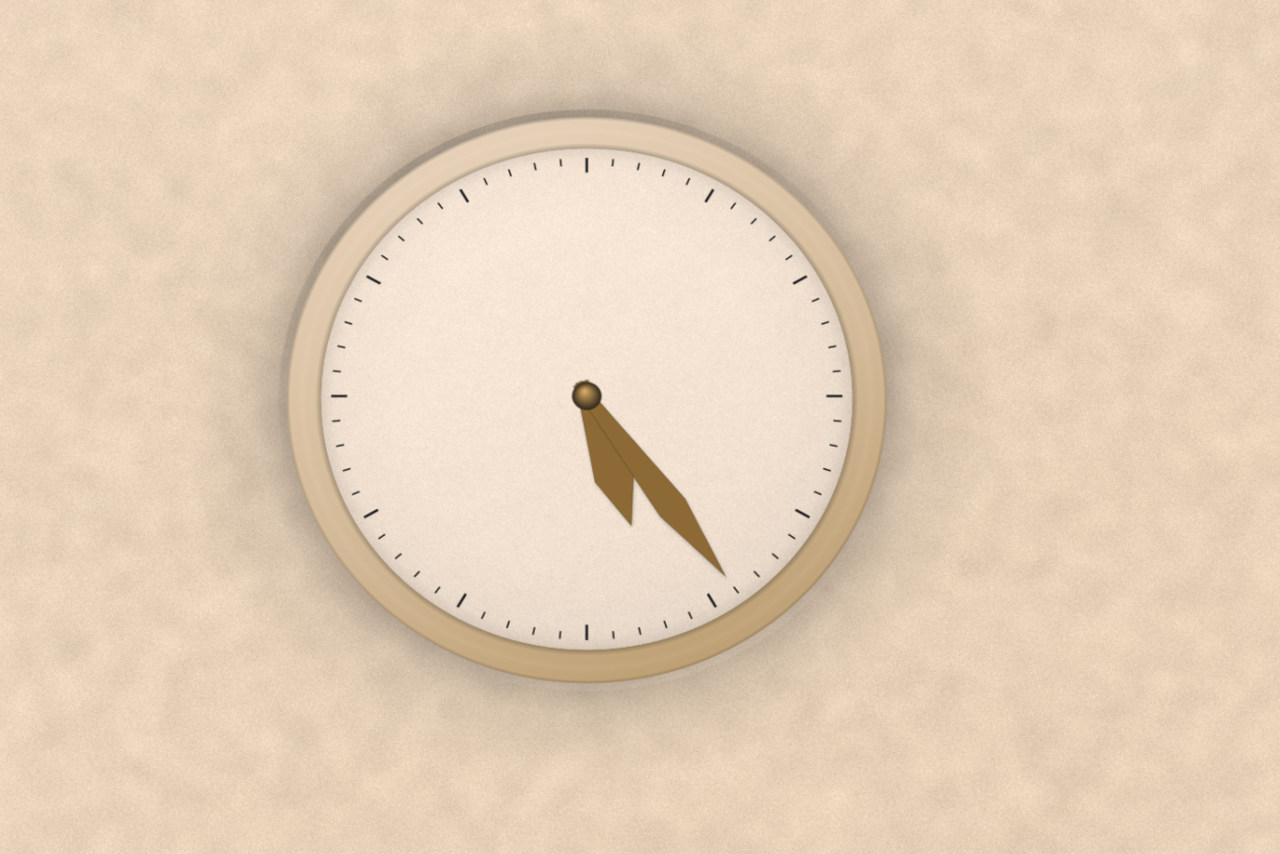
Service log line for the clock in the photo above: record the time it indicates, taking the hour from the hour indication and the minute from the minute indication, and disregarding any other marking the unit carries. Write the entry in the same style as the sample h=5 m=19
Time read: h=5 m=24
